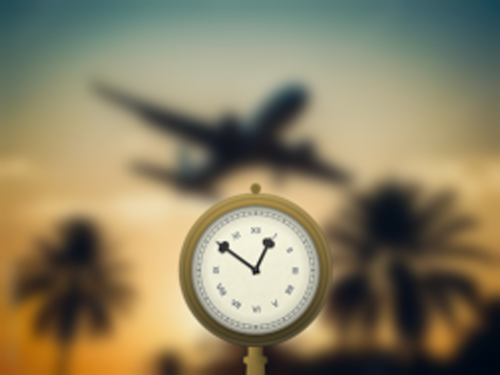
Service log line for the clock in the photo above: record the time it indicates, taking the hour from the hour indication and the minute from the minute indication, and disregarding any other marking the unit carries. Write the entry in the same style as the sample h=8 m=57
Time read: h=12 m=51
